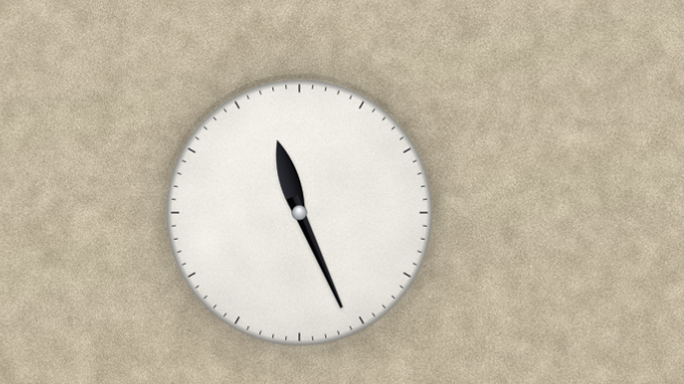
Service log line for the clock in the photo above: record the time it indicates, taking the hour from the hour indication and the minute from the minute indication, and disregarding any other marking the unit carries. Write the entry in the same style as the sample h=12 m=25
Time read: h=11 m=26
